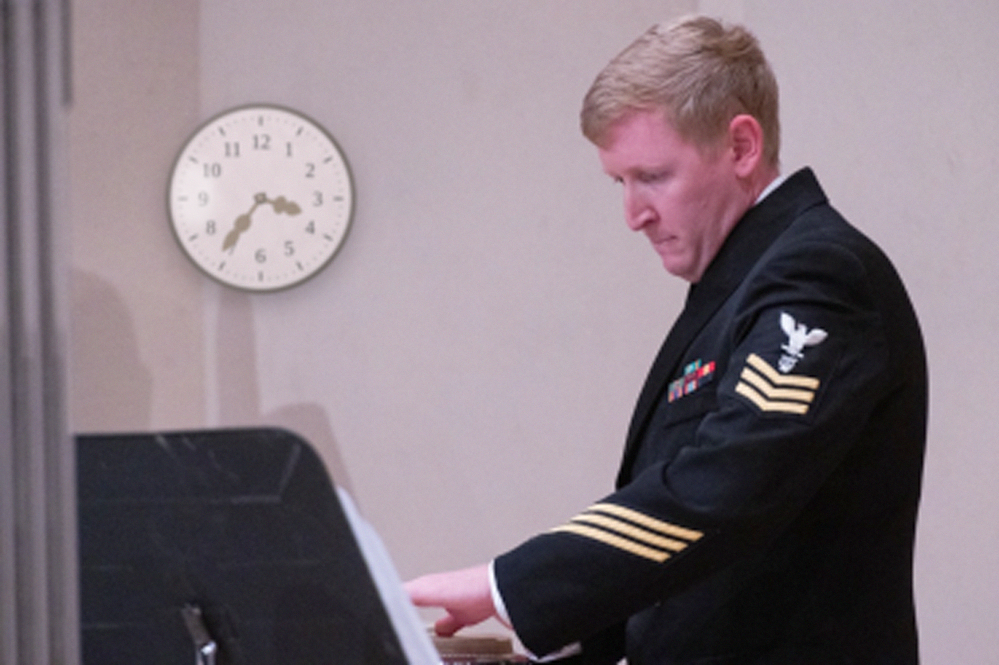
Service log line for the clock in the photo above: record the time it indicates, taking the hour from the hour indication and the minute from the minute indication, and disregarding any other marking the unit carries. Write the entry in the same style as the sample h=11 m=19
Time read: h=3 m=36
